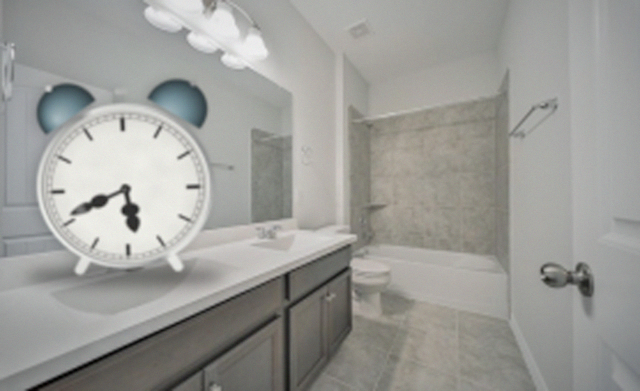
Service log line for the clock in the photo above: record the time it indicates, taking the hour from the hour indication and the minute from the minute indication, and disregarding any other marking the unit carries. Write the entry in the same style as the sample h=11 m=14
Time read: h=5 m=41
